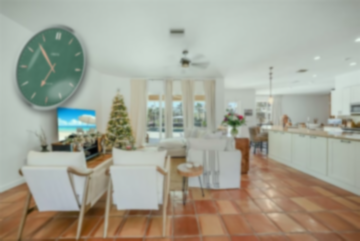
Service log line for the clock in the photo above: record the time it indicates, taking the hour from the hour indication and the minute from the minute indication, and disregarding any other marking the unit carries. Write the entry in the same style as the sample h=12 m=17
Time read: h=6 m=53
